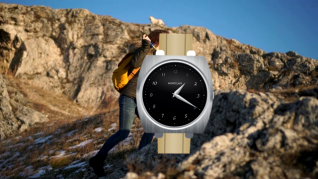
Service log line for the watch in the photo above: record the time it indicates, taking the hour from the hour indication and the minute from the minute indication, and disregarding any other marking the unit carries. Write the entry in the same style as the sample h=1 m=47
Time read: h=1 m=20
